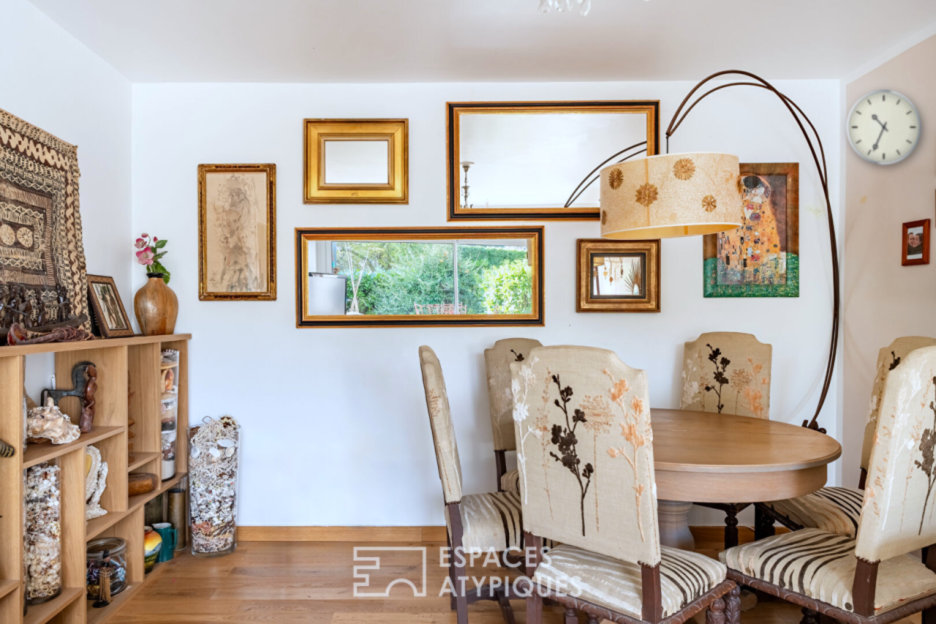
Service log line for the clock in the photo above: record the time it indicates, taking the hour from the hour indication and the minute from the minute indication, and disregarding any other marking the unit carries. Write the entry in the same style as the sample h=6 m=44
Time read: h=10 m=34
